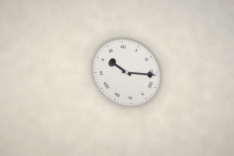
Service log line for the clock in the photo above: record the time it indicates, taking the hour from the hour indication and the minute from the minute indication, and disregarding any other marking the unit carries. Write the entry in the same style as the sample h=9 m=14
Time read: h=10 m=16
